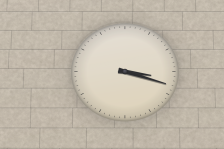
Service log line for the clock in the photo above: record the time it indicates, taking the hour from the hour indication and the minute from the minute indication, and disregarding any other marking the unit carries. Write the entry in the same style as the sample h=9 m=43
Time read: h=3 m=18
